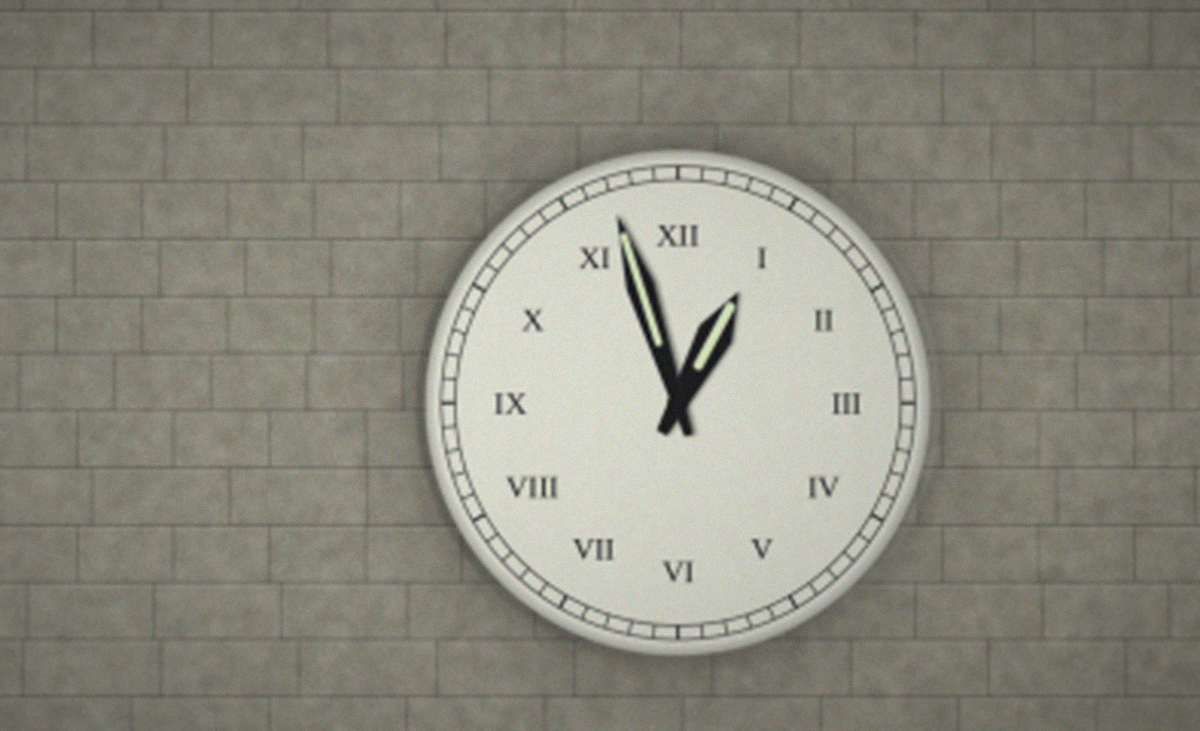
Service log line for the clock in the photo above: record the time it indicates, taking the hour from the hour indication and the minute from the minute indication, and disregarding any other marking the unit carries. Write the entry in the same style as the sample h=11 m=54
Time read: h=12 m=57
